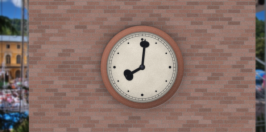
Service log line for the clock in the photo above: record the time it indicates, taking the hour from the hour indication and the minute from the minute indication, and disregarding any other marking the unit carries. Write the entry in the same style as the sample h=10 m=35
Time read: h=8 m=1
